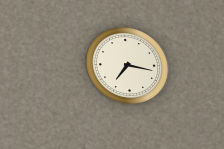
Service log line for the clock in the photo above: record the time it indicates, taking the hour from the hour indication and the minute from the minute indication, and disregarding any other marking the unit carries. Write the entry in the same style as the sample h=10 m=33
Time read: h=7 m=17
